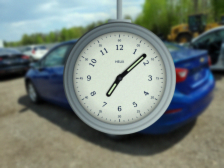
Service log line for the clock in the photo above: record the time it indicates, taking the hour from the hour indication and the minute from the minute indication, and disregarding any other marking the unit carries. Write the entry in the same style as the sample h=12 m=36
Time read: h=7 m=8
